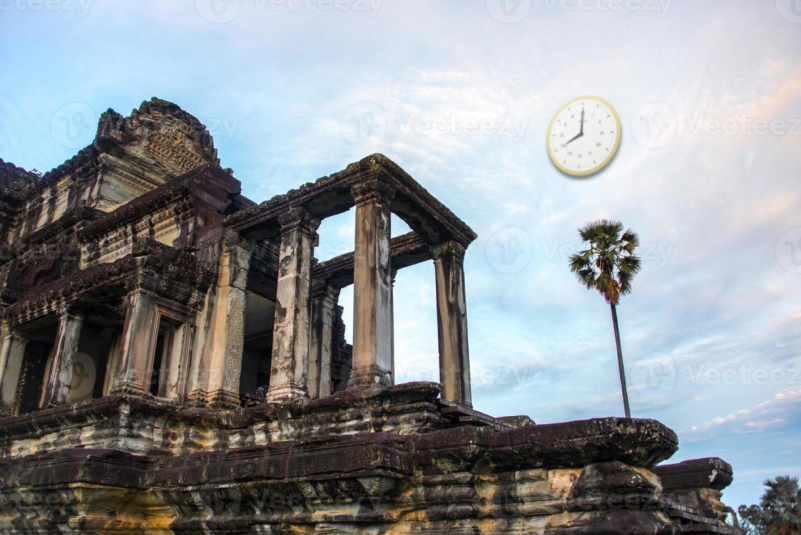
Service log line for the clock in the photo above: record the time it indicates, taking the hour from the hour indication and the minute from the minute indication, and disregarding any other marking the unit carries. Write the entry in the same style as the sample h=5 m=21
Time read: h=8 m=0
